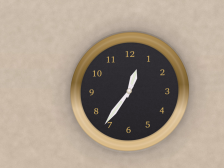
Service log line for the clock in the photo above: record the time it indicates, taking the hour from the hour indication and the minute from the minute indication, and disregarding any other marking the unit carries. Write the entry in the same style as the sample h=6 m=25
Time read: h=12 m=36
